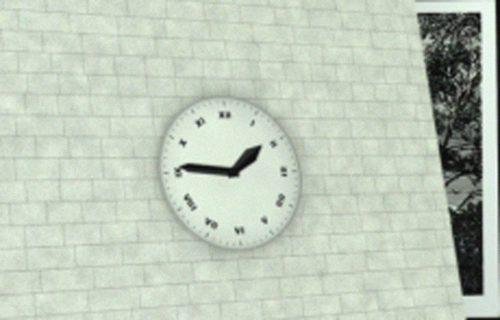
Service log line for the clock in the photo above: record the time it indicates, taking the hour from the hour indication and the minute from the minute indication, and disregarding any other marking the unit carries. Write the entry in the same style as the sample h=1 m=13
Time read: h=1 m=46
